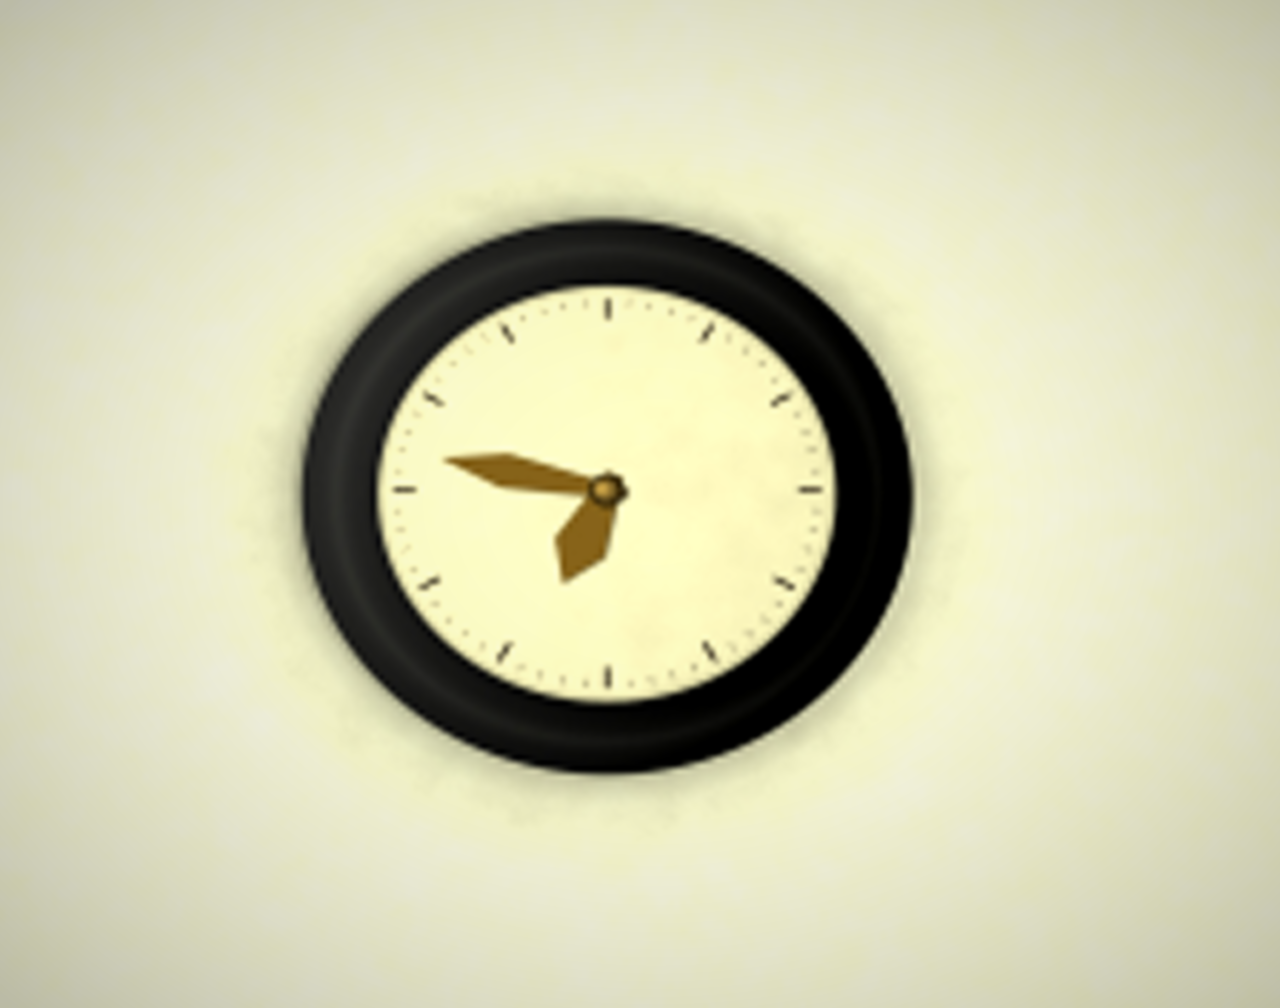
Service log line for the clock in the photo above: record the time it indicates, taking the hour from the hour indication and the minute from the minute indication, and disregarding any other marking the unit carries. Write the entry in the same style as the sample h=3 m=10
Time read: h=6 m=47
